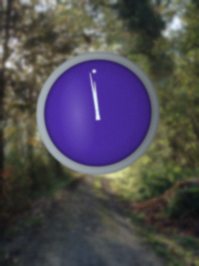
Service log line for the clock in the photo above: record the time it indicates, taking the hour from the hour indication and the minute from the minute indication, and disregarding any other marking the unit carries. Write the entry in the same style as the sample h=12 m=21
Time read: h=11 m=59
